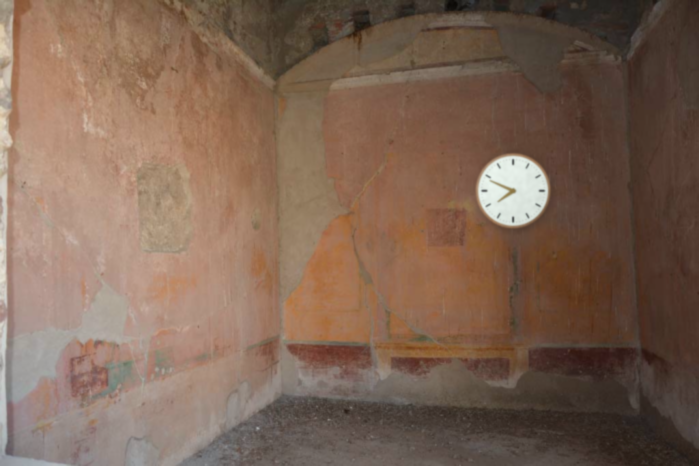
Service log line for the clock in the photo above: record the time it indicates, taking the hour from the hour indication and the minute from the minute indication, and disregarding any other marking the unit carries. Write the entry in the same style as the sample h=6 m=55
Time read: h=7 m=49
